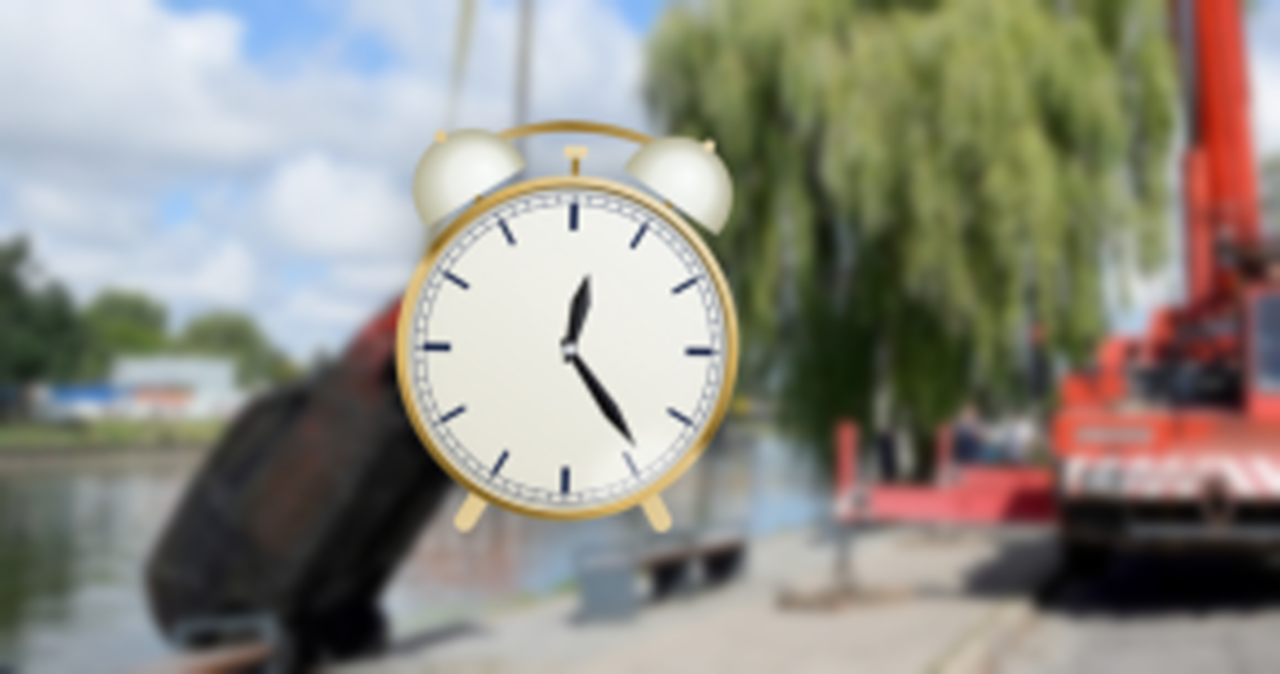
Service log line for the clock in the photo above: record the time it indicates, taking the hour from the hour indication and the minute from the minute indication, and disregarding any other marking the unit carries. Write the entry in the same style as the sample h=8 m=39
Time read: h=12 m=24
